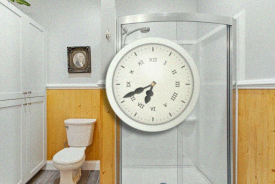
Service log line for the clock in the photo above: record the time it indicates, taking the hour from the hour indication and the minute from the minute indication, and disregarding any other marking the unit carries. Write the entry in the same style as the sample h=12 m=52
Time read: h=6 m=41
